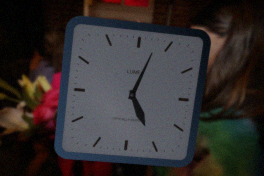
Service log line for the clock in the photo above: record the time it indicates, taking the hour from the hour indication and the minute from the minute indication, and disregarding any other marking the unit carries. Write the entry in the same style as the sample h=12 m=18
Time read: h=5 m=3
